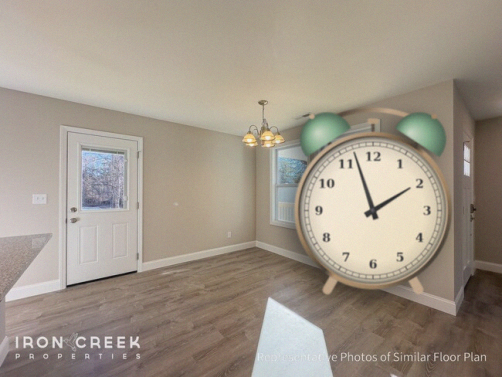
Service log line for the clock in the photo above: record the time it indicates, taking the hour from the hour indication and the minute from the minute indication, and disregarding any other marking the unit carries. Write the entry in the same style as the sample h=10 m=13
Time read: h=1 m=57
